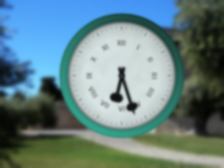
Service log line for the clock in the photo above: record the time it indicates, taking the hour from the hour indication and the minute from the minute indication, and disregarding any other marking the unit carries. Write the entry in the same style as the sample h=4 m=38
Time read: h=6 m=27
